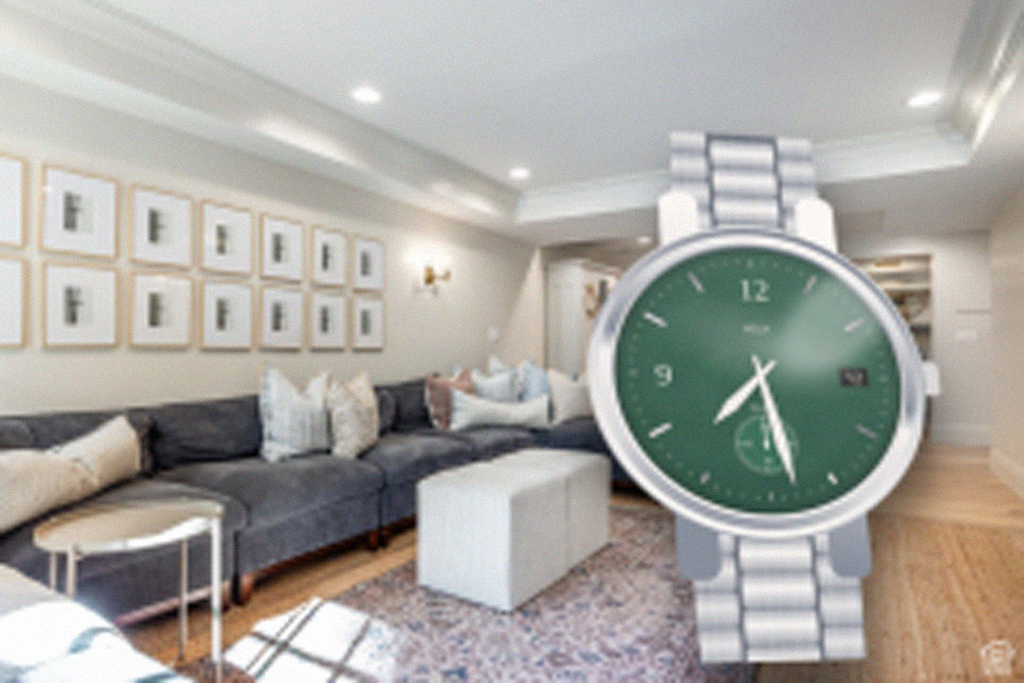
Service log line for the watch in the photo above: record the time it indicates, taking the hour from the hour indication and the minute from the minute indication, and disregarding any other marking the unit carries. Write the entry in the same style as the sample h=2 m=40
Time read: h=7 m=28
